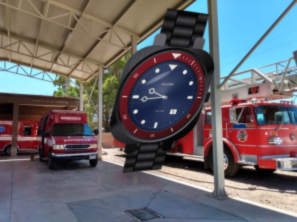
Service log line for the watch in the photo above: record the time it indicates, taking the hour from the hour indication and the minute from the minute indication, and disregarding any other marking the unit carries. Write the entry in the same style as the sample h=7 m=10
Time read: h=9 m=44
